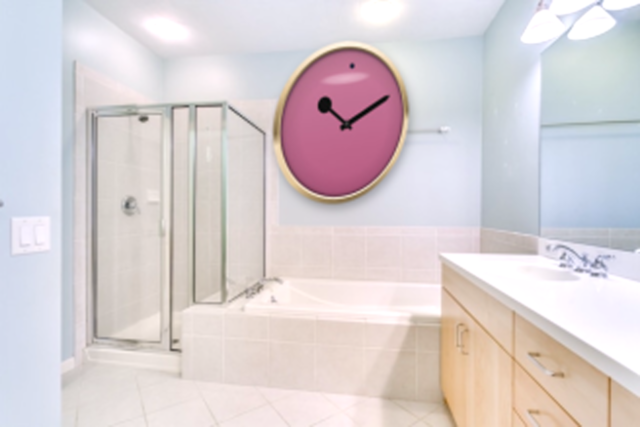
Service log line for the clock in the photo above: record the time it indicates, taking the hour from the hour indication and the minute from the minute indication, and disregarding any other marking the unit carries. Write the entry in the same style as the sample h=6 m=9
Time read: h=10 m=10
